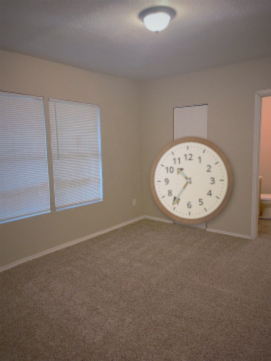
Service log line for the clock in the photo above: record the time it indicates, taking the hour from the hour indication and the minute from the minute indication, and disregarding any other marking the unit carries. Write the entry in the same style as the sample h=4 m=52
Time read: h=10 m=36
